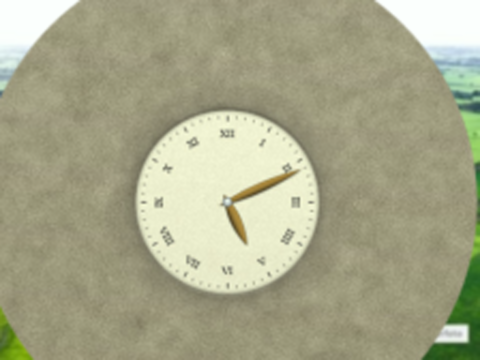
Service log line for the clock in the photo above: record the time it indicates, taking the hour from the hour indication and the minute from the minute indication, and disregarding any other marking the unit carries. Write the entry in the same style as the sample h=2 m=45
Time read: h=5 m=11
